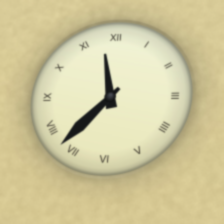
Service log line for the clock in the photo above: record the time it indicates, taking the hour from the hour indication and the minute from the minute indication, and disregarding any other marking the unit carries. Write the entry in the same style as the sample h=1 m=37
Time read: h=11 m=37
